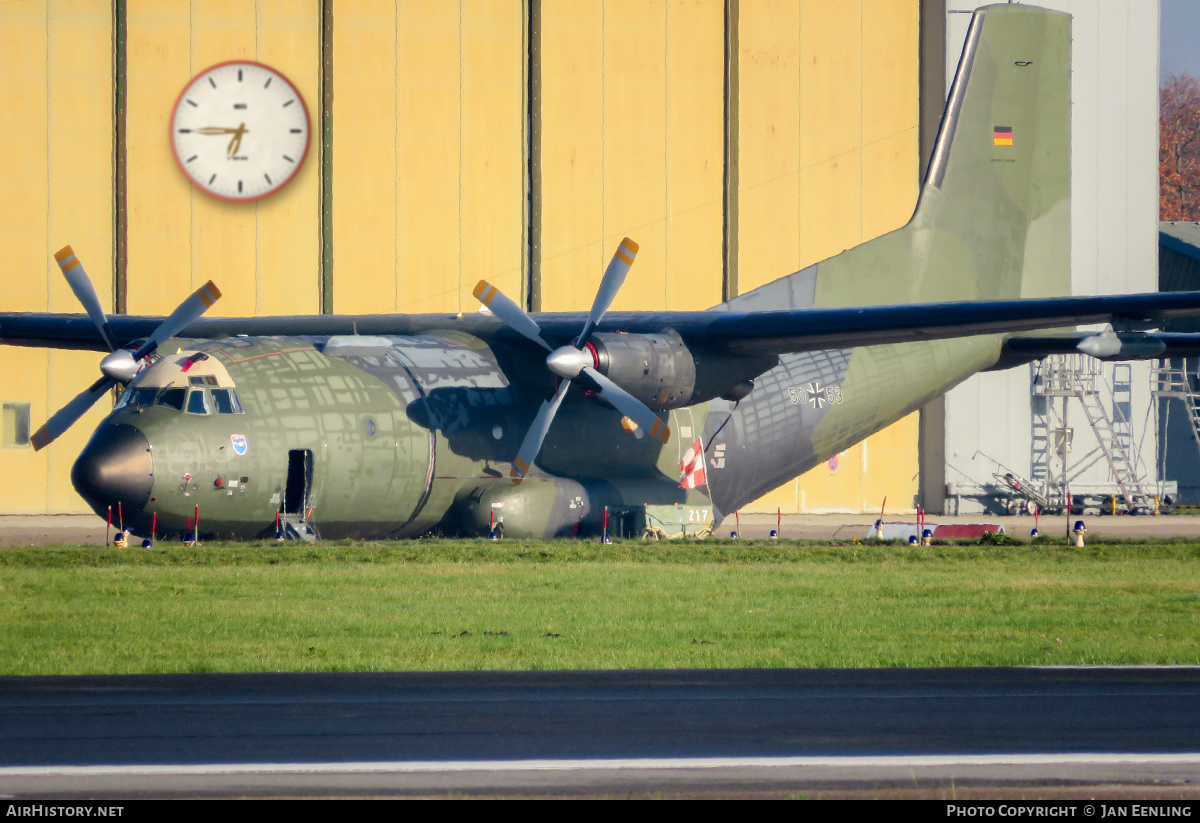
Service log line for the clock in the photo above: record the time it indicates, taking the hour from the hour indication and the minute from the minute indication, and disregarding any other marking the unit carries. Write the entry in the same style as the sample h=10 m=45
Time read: h=6 m=45
